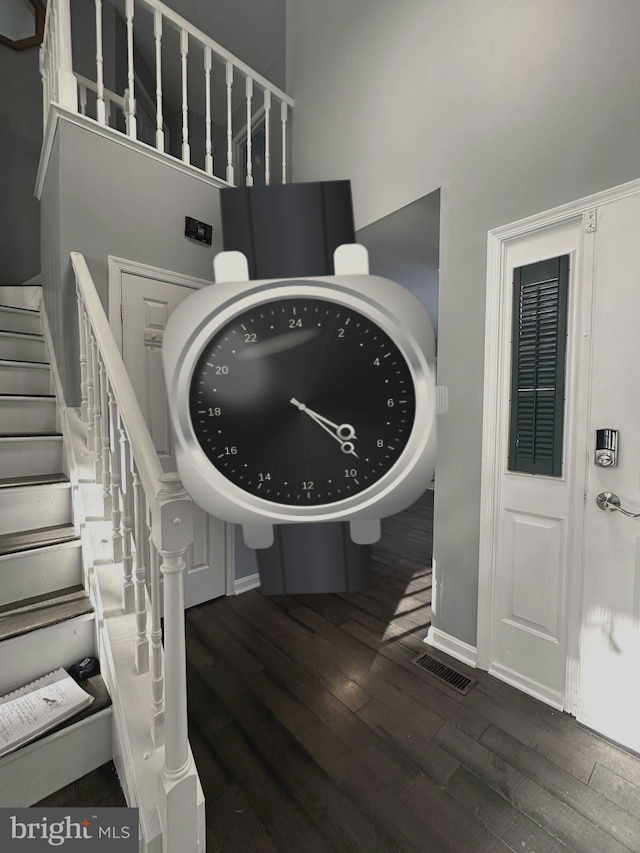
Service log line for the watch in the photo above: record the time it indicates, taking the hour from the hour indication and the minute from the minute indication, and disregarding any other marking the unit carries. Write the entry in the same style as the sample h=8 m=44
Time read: h=8 m=23
